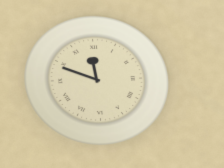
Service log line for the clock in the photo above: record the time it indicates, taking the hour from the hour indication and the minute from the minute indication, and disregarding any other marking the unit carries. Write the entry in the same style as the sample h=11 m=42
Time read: h=11 m=49
